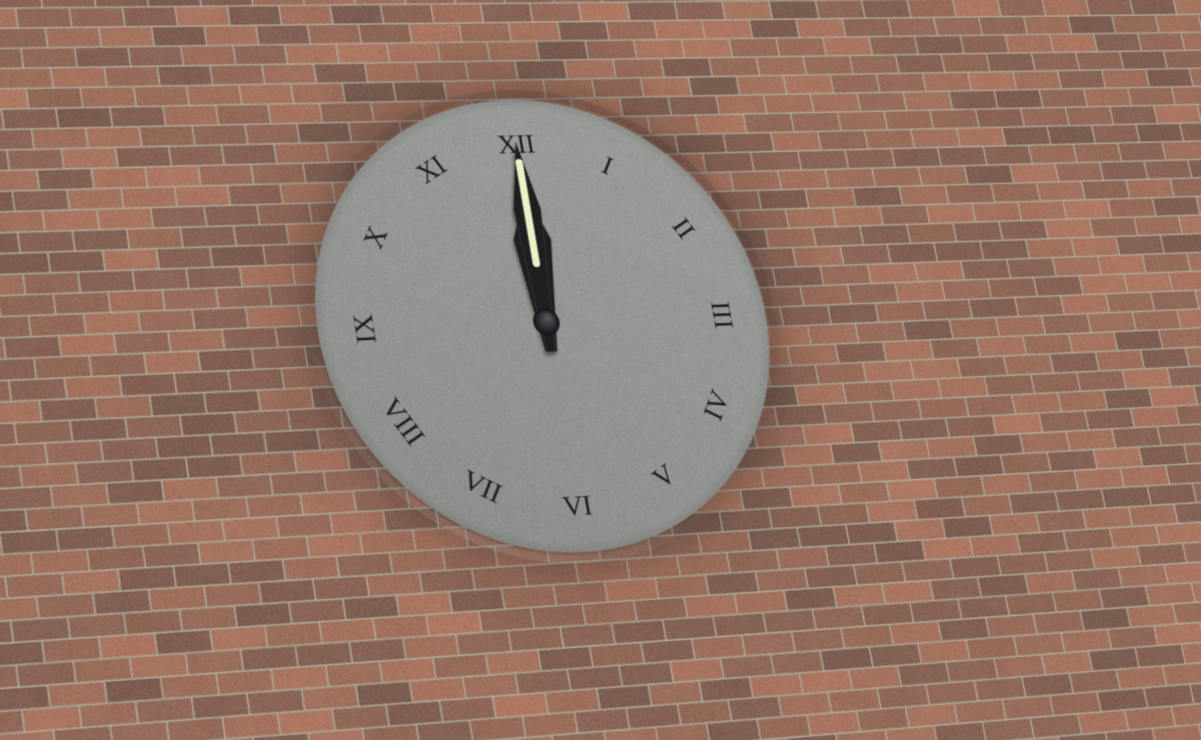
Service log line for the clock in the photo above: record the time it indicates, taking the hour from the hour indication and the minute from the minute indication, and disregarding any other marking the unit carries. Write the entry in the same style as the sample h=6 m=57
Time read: h=12 m=0
